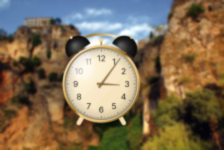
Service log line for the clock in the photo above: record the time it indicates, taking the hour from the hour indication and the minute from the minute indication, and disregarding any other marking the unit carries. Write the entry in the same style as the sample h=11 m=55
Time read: h=3 m=6
